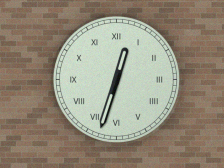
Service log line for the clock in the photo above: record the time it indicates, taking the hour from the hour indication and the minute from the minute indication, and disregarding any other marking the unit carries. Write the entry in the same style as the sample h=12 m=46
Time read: h=12 m=33
